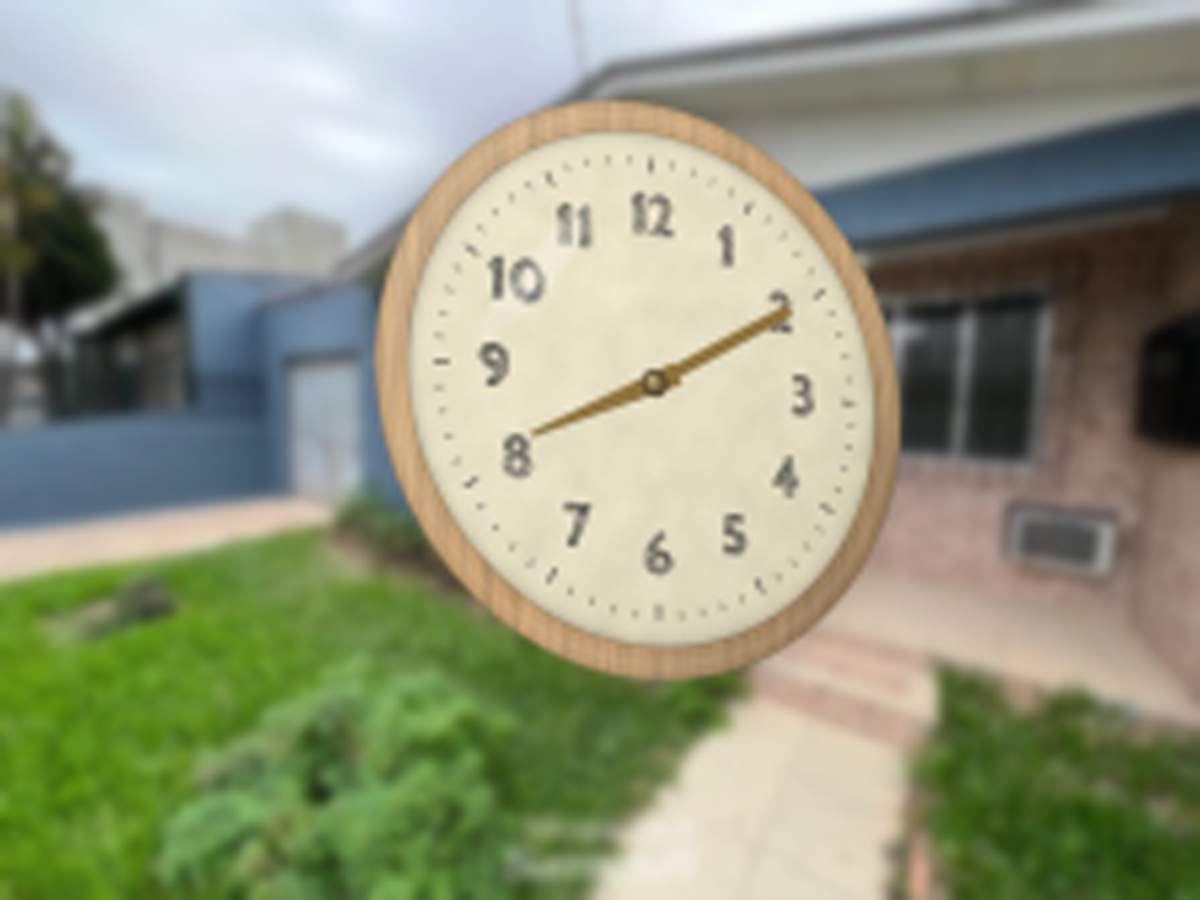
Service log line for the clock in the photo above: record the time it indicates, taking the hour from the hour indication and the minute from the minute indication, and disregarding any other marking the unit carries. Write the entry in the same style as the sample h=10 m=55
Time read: h=8 m=10
